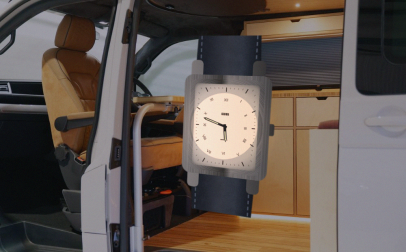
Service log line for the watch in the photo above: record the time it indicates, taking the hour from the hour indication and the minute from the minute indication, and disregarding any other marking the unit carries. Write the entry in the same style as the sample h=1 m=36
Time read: h=5 m=48
